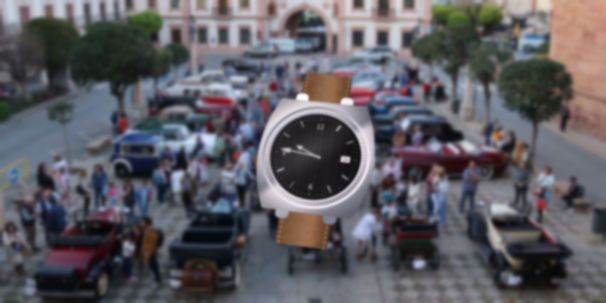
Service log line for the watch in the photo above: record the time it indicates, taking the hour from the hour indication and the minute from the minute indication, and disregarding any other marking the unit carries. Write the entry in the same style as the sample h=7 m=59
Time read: h=9 m=46
